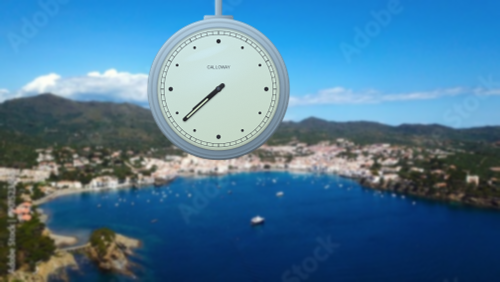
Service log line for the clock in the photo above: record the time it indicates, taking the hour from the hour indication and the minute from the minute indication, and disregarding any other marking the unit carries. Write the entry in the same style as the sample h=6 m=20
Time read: h=7 m=38
